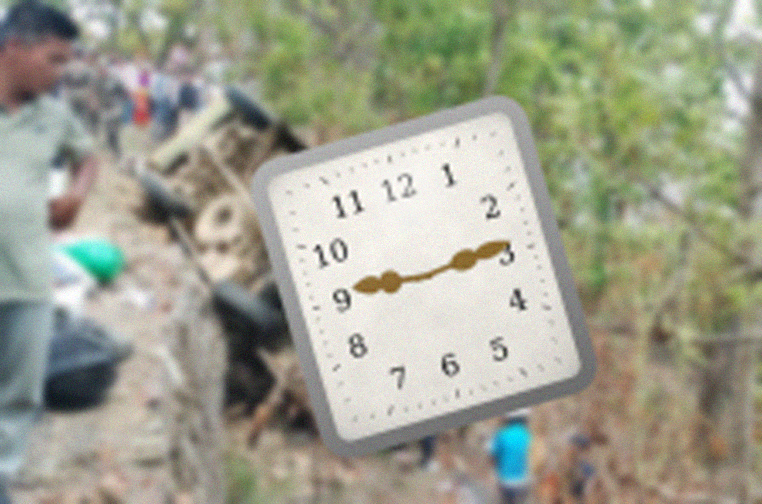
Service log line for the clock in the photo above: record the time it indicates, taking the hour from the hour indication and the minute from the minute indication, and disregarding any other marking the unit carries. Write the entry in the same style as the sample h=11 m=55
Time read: h=9 m=14
